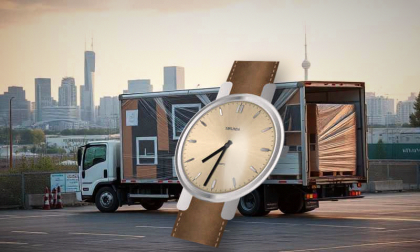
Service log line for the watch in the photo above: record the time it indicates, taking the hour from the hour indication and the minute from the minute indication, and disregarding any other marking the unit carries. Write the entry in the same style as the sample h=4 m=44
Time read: h=7 m=32
